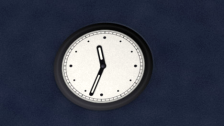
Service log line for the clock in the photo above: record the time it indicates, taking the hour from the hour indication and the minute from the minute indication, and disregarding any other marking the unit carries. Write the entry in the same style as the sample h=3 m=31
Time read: h=11 m=33
